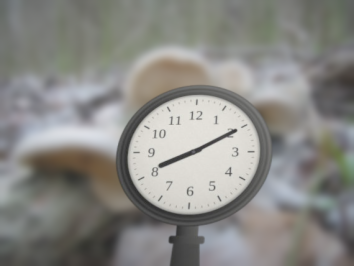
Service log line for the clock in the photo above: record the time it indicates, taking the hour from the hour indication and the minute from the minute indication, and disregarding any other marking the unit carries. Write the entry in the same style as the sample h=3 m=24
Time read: h=8 m=10
